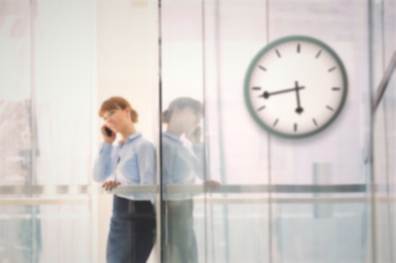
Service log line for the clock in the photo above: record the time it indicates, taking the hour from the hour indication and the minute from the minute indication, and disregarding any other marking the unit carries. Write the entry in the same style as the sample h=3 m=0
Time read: h=5 m=43
